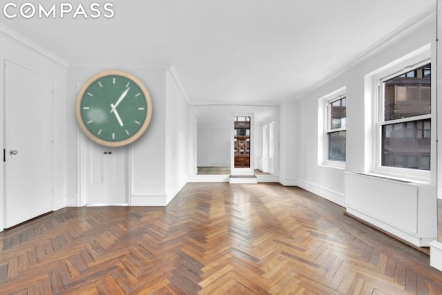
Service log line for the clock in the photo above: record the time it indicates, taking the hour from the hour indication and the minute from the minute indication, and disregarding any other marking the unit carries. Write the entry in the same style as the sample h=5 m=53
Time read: h=5 m=6
